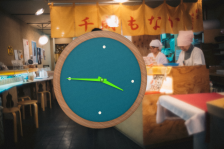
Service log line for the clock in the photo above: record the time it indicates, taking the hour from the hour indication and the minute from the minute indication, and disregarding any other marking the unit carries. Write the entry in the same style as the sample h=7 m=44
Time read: h=3 m=45
